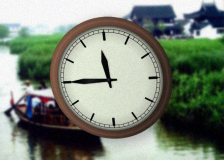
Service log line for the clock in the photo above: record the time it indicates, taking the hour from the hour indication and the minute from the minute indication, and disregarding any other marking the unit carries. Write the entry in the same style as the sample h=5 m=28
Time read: h=11 m=45
